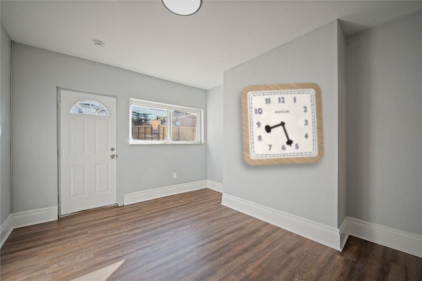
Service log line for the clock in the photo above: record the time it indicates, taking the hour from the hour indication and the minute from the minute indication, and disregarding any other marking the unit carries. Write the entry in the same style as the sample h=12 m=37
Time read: h=8 m=27
